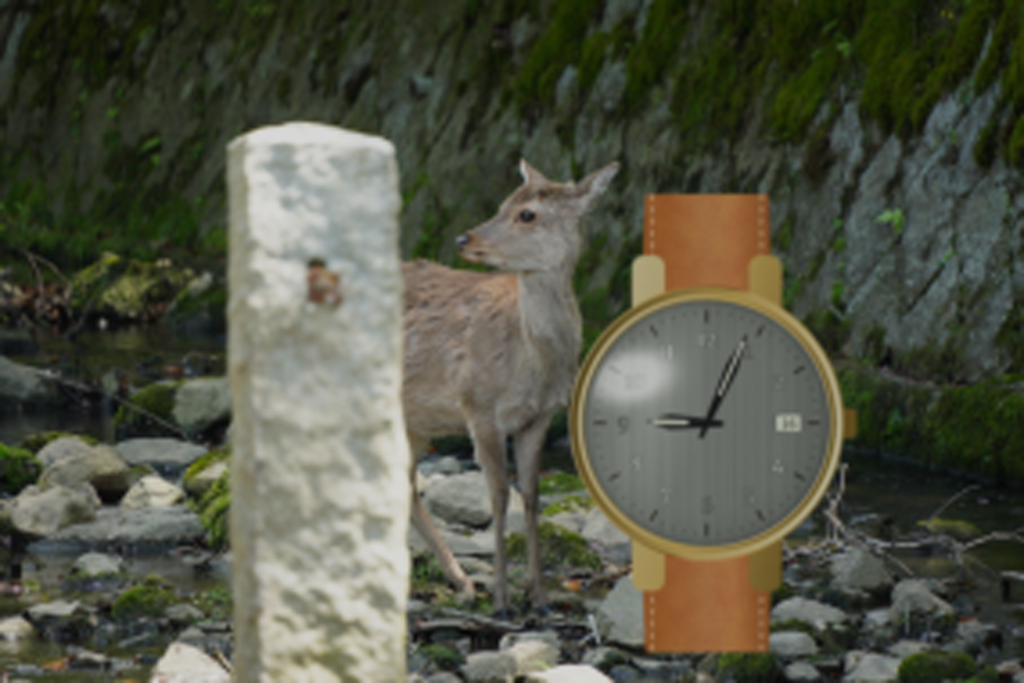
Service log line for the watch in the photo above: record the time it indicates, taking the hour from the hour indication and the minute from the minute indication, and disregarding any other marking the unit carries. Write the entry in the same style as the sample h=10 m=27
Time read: h=9 m=4
